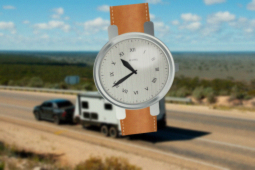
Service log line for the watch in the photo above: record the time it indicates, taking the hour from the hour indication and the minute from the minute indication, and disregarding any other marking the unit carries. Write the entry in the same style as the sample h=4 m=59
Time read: h=10 m=40
